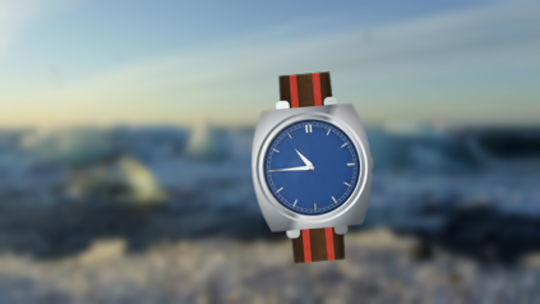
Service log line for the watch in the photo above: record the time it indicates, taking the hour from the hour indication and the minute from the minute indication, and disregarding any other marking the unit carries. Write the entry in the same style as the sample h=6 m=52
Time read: h=10 m=45
